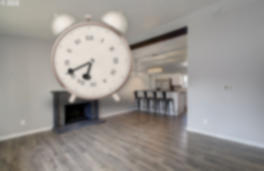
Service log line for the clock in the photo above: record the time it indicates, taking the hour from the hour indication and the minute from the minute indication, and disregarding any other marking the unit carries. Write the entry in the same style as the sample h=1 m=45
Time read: h=6 m=41
